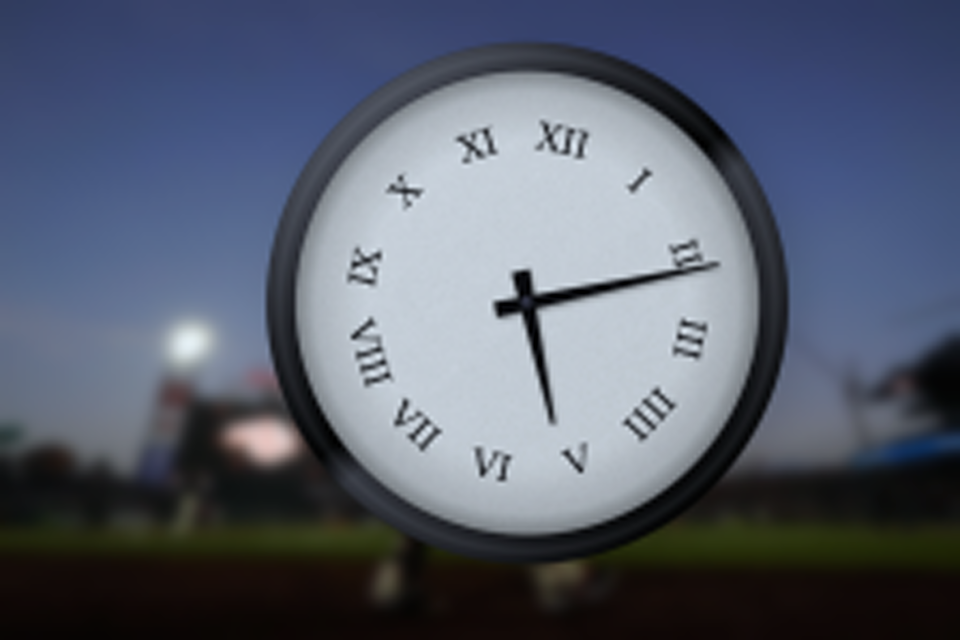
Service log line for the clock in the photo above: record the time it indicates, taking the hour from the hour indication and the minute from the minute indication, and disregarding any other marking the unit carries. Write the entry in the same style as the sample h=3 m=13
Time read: h=5 m=11
